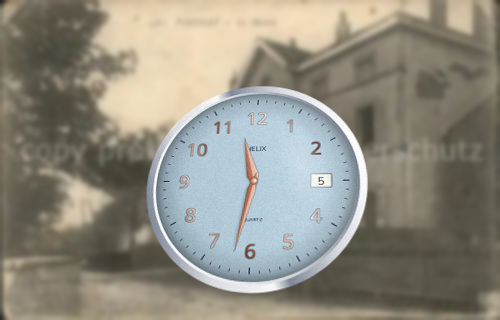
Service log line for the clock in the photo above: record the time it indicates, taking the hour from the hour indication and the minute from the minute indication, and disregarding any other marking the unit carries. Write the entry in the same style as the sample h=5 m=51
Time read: h=11 m=32
